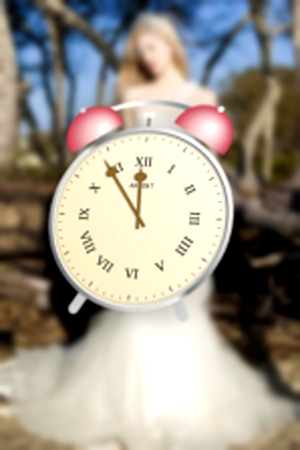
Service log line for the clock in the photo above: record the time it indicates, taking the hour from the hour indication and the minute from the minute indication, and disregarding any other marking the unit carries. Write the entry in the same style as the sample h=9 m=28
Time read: h=11 m=54
